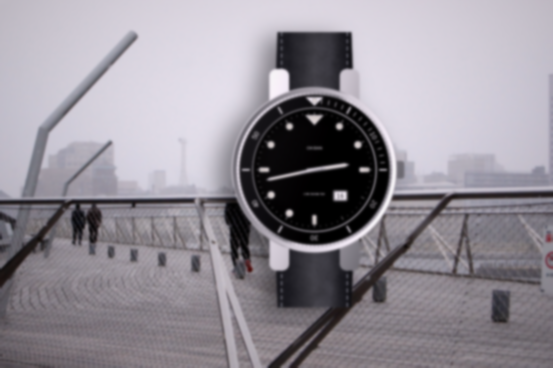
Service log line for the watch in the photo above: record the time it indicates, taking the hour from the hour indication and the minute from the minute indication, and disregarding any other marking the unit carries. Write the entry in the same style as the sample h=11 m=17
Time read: h=2 m=43
